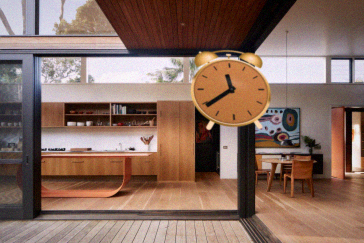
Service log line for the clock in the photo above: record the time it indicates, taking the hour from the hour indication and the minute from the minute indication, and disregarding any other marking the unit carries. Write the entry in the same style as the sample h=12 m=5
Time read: h=11 m=39
